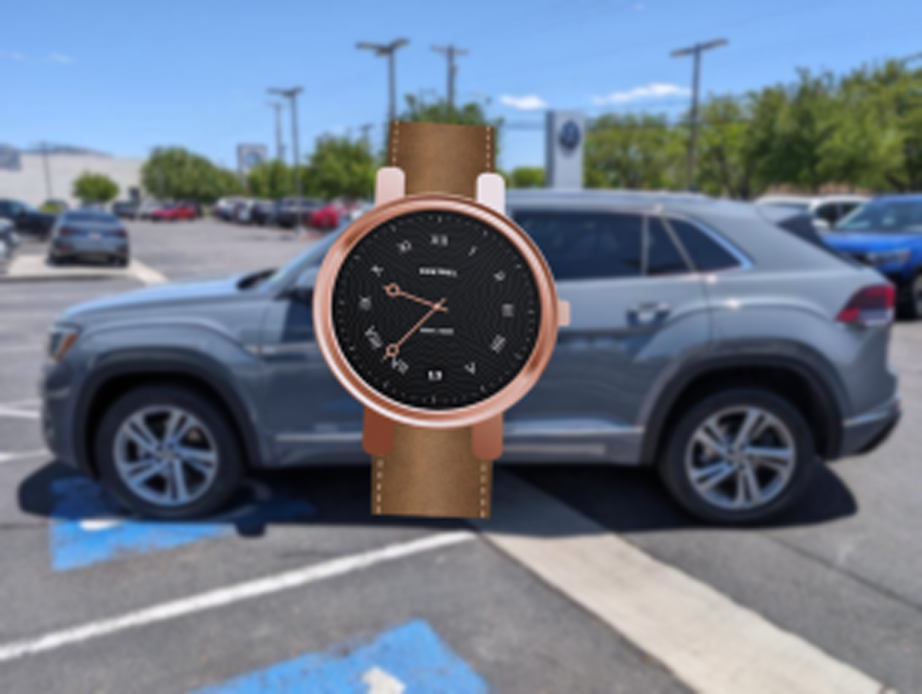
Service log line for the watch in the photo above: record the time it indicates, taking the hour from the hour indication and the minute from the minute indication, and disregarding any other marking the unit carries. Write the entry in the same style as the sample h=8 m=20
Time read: h=9 m=37
